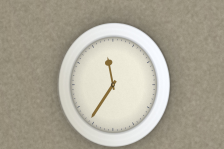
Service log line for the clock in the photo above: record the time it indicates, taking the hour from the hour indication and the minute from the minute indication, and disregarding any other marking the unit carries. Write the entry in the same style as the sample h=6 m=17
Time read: h=11 m=36
